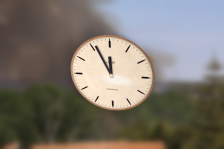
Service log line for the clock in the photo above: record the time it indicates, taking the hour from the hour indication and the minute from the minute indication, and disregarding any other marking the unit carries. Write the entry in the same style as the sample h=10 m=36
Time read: h=11 m=56
